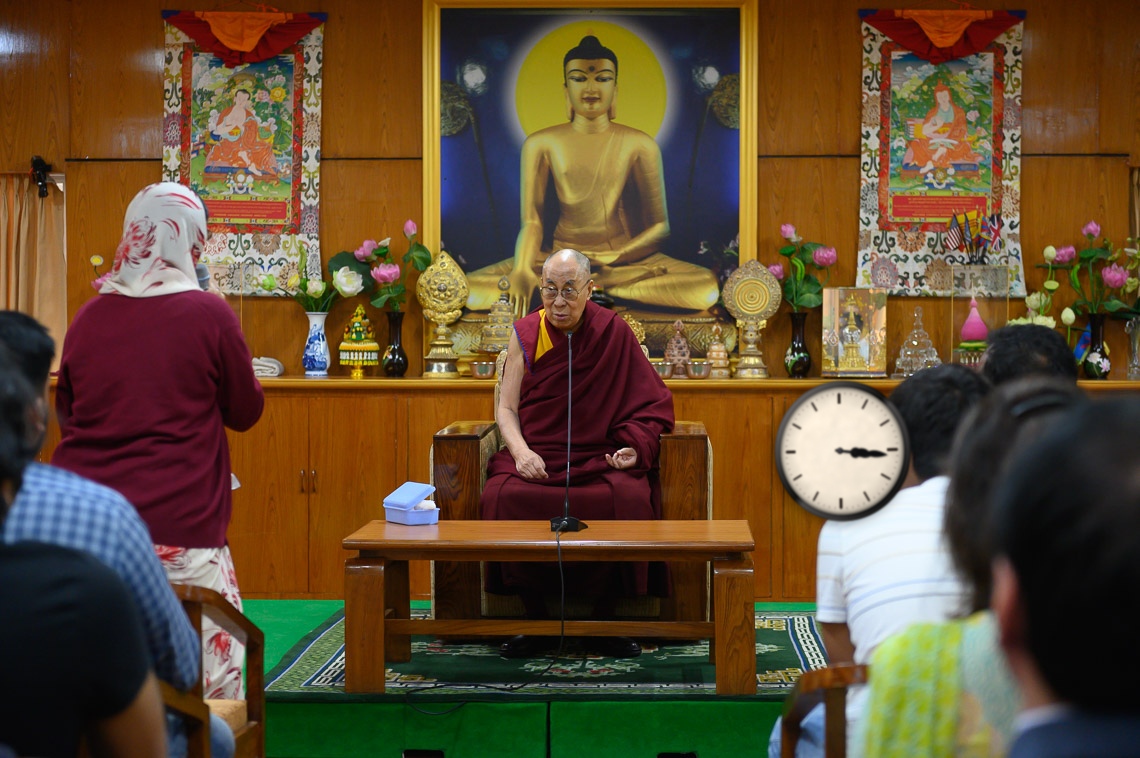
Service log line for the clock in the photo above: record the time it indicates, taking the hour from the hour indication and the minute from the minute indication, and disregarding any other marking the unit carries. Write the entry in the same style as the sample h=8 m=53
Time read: h=3 m=16
